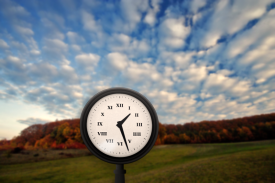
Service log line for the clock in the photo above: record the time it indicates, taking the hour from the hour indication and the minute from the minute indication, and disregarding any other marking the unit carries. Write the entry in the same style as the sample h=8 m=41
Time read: h=1 m=27
